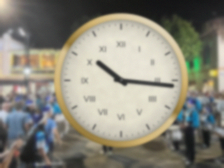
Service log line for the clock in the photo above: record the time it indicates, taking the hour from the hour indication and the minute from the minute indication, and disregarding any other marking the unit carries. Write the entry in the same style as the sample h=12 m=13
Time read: h=10 m=16
